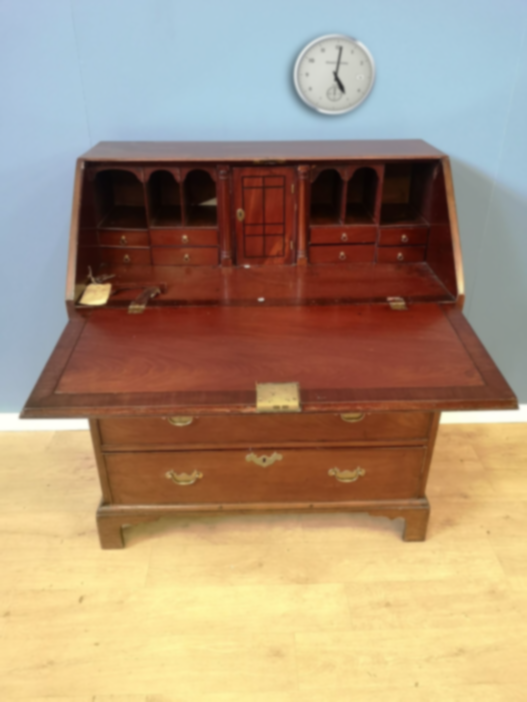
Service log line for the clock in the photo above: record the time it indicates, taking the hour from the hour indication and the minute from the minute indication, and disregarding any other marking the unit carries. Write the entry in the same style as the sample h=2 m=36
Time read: h=5 m=1
